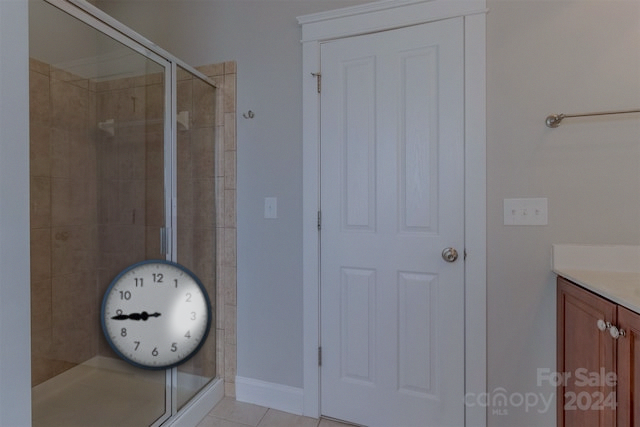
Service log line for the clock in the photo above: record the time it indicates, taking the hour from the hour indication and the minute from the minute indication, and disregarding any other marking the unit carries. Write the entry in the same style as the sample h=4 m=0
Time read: h=8 m=44
